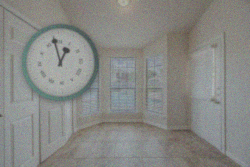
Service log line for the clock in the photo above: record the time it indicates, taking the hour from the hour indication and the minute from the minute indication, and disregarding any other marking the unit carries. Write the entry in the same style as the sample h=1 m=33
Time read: h=12 m=58
